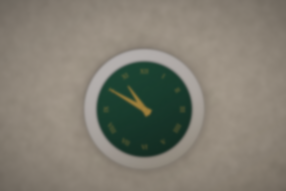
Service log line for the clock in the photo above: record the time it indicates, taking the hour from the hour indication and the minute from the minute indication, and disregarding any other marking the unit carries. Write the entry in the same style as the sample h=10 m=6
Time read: h=10 m=50
